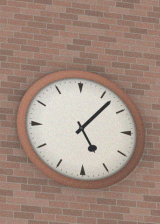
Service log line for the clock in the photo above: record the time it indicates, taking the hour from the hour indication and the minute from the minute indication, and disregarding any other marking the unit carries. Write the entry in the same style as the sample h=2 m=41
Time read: h=5 m=7
